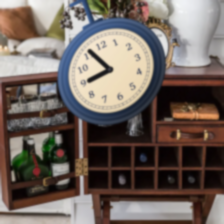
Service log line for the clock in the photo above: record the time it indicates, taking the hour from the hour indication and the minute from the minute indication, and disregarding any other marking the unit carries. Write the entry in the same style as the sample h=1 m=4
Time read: h=8 m=56
